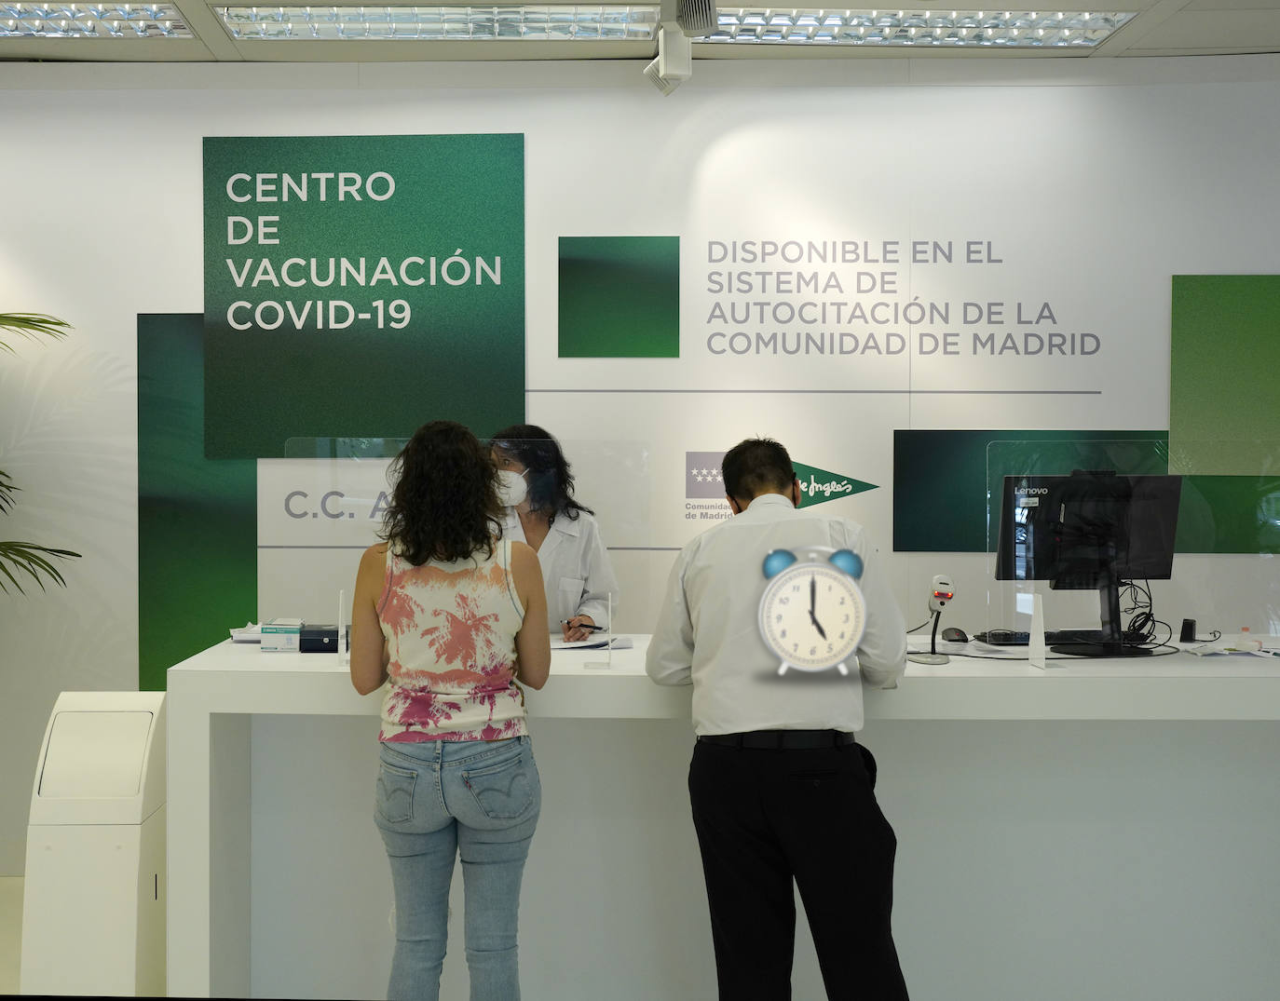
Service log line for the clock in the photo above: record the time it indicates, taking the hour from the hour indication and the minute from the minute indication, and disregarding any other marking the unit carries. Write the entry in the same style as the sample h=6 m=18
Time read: h=5 m=0
